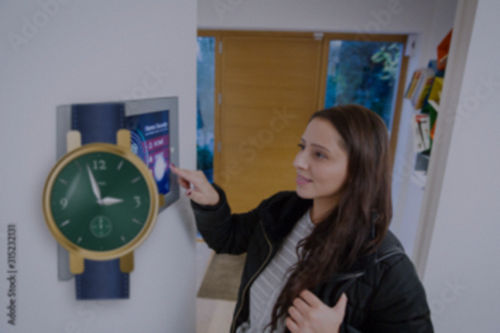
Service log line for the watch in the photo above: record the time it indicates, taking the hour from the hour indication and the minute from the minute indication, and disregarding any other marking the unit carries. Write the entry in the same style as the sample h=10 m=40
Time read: h=2 m=57
